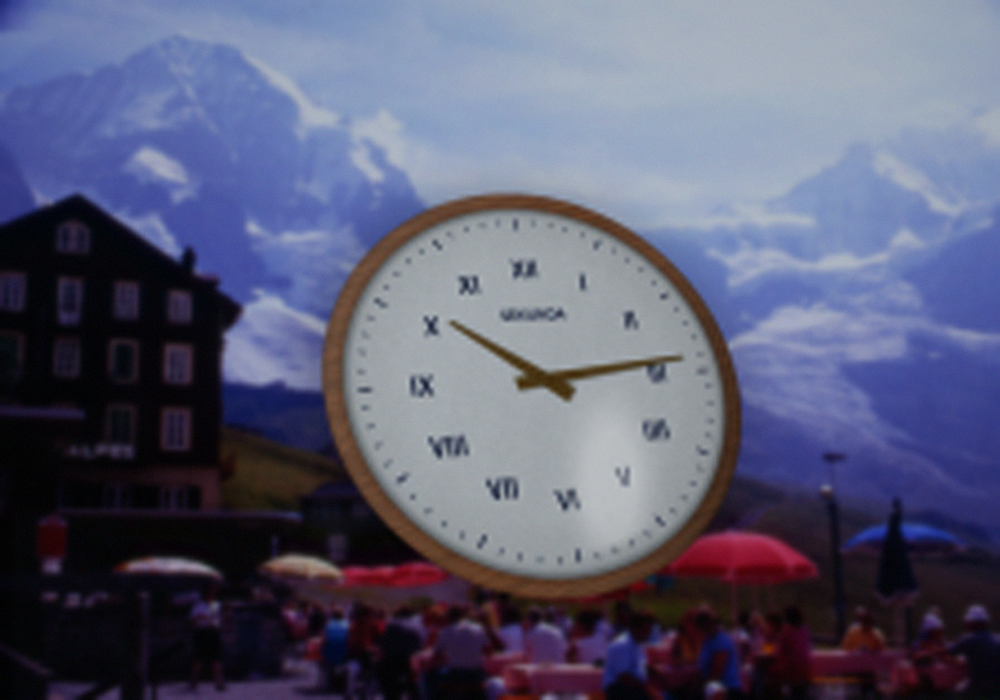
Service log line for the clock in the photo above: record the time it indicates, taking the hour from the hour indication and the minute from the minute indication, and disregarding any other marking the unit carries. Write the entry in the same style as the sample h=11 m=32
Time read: h=10 m=14
